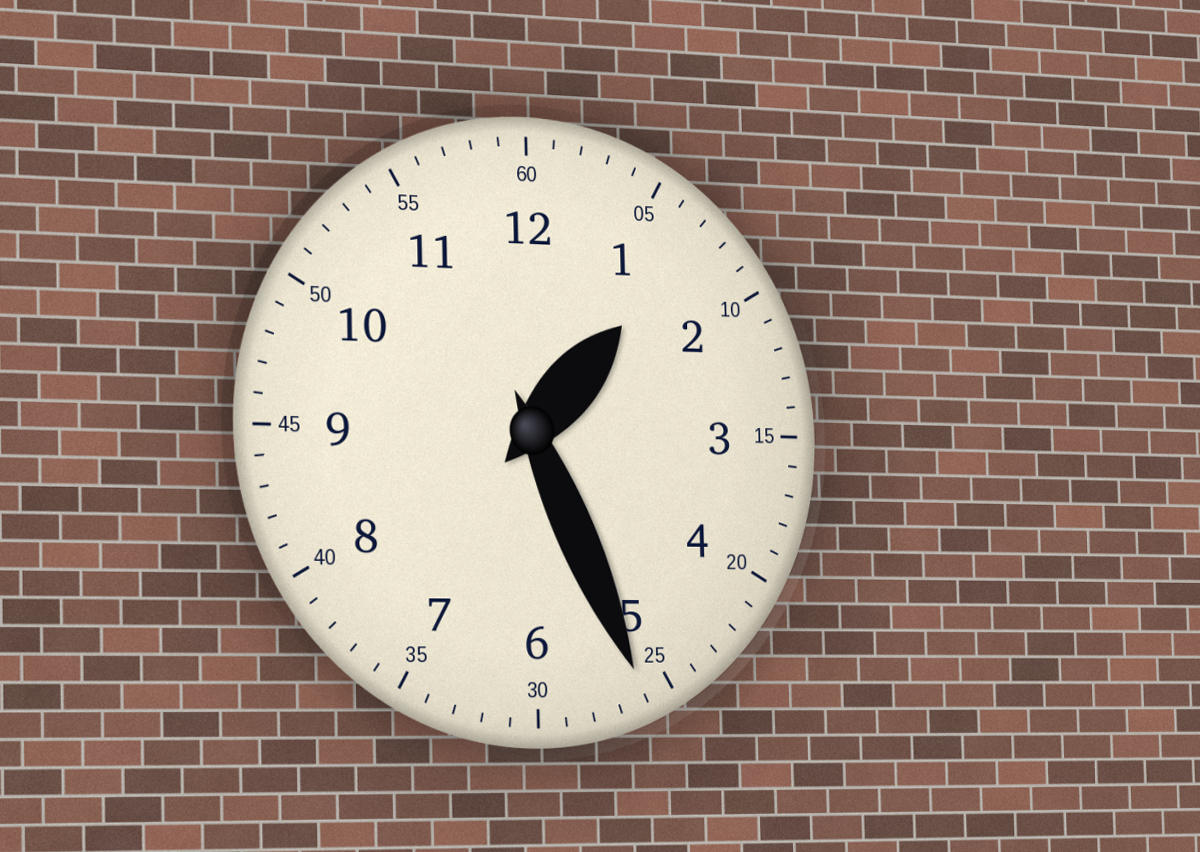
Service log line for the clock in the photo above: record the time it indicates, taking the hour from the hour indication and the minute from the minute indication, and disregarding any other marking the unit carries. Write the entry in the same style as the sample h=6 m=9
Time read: h=1 m=26
